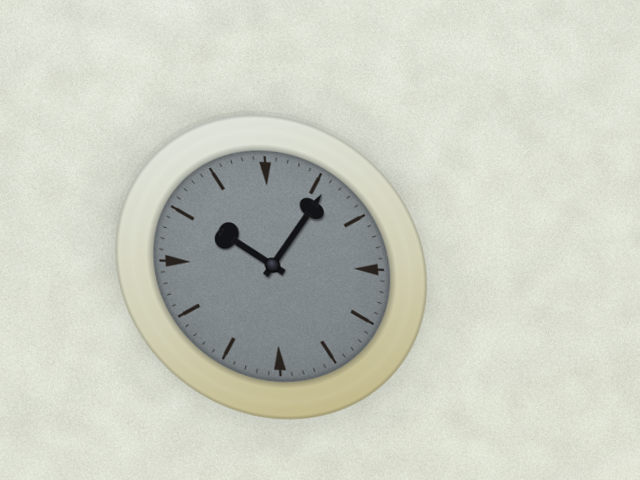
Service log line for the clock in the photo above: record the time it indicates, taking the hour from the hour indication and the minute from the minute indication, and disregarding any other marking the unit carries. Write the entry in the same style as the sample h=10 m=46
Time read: h=10 m=6
